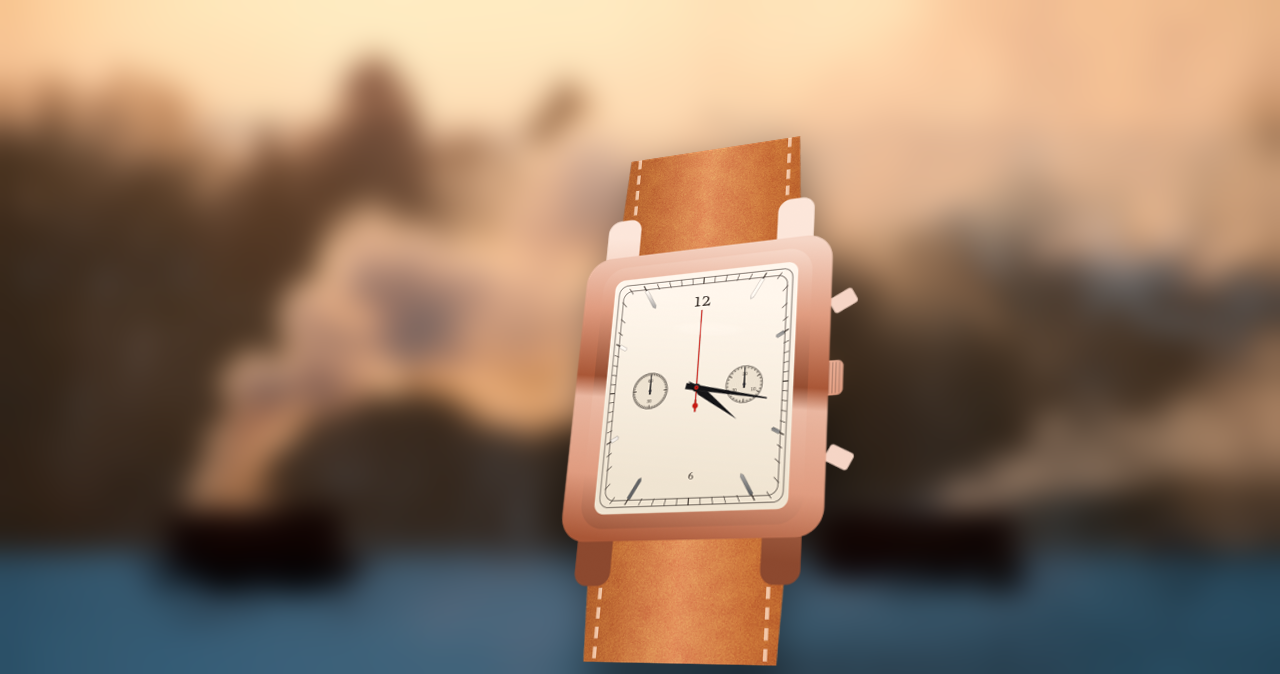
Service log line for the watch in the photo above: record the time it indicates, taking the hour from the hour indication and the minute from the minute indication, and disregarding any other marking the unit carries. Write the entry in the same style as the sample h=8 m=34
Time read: h=4 m=17
